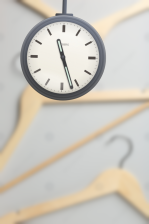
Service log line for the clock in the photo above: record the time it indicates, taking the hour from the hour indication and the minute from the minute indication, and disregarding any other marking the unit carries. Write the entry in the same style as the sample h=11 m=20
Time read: h=11 m=27
